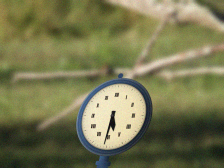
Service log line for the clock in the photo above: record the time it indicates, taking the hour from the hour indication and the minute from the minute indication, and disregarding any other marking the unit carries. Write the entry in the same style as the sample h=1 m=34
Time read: h=5 m=31
